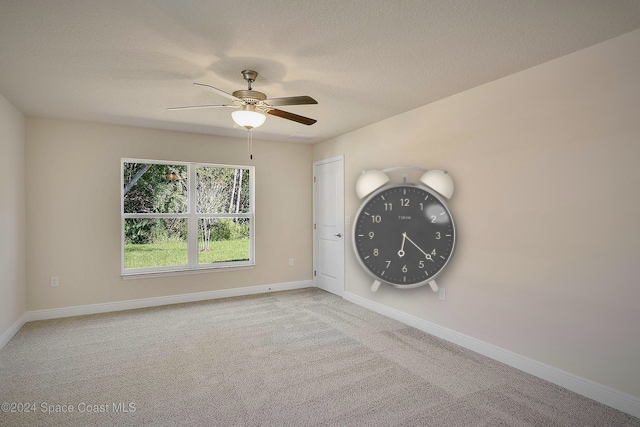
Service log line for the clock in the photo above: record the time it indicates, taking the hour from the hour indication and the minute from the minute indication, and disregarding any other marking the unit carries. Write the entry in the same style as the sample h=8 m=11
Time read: h=6 m=22
